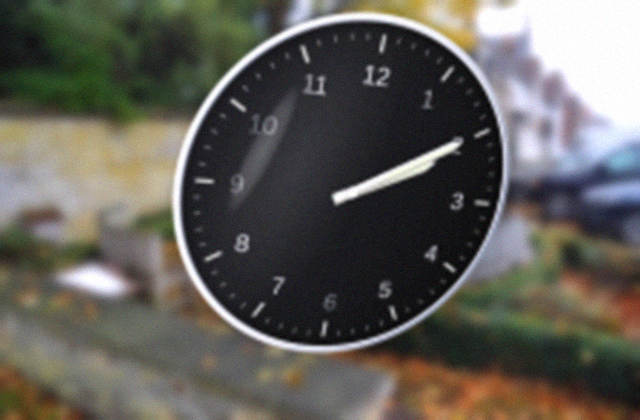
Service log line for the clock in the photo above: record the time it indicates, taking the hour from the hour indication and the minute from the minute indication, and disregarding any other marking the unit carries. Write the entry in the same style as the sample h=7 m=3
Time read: h=2 m=10
